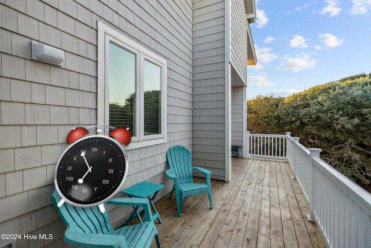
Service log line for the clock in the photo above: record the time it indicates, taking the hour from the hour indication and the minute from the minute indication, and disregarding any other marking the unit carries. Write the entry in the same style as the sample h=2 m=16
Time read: h=6 m=54
